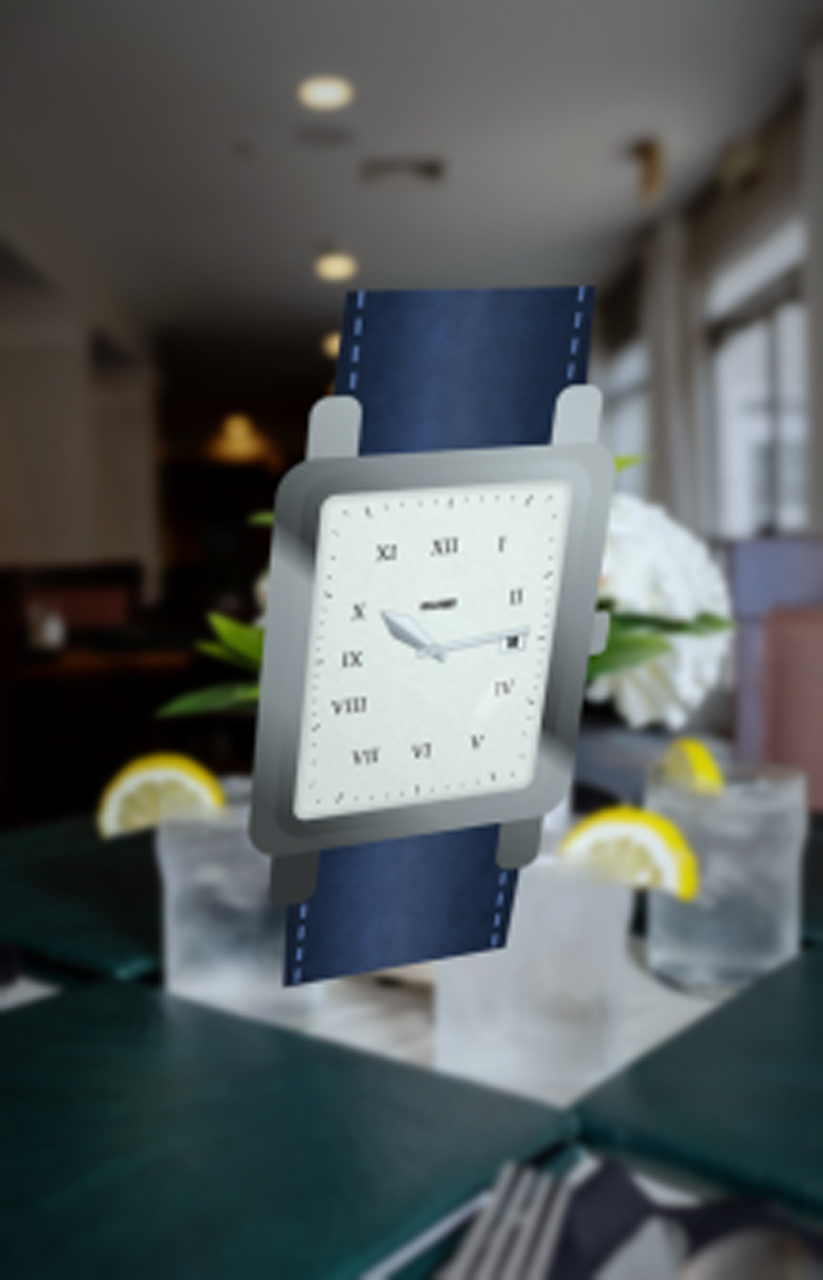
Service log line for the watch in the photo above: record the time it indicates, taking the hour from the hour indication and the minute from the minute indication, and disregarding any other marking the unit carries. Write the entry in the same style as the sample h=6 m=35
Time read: h=10 m=14
